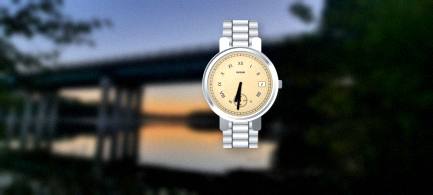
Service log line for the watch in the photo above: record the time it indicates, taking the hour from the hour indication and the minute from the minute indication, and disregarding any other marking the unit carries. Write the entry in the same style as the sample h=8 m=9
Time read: h=6 m=31
